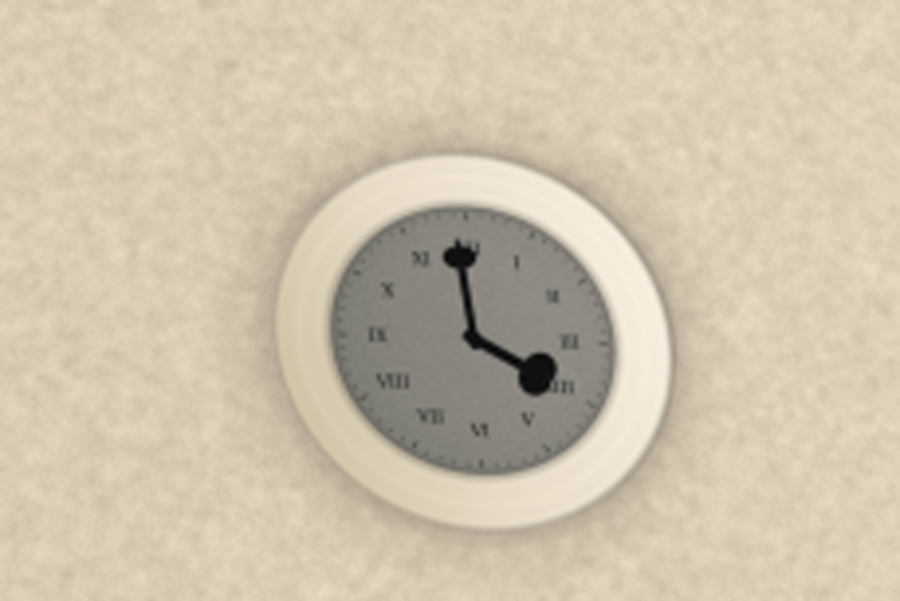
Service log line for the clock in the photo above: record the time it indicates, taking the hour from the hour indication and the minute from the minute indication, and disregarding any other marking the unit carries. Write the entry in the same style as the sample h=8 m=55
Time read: h=3 m=59
